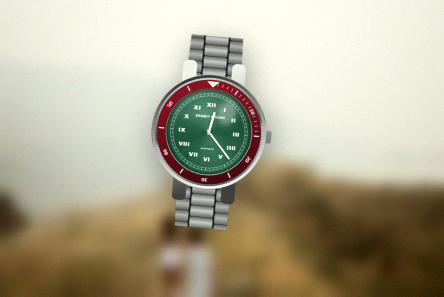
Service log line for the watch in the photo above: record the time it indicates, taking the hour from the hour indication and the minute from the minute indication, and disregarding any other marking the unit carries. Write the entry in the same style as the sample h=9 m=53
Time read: h=12 m=23
